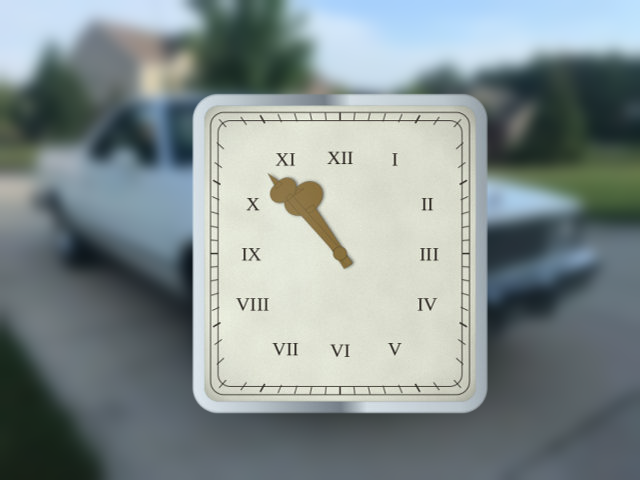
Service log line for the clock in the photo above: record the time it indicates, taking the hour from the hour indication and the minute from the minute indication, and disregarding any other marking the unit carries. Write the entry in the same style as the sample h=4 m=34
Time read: h=10 m=53
